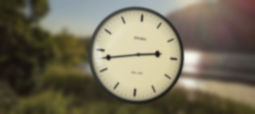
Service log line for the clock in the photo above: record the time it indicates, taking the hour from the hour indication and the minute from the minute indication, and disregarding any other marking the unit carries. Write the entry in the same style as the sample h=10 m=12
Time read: h=2 m=43
